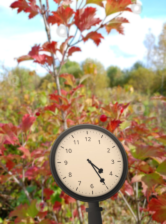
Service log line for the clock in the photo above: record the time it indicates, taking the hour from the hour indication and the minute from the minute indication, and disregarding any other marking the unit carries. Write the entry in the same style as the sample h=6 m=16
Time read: h=4 m=25
